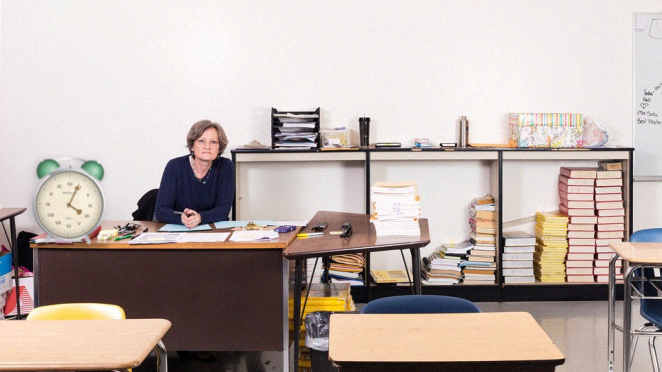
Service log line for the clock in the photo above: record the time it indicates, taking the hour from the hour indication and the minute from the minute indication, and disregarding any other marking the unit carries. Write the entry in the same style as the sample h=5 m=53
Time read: h=4 m=4
